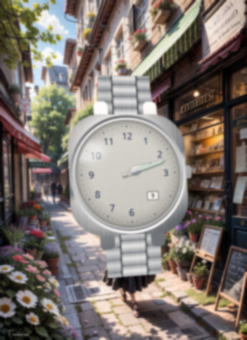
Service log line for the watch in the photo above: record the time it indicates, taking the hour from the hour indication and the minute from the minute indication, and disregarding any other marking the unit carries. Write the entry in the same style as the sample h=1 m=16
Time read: h=2 m=12
